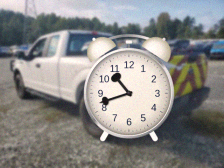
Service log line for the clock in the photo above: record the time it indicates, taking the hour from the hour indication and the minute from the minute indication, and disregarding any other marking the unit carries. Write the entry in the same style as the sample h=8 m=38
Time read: h=10 m=42
